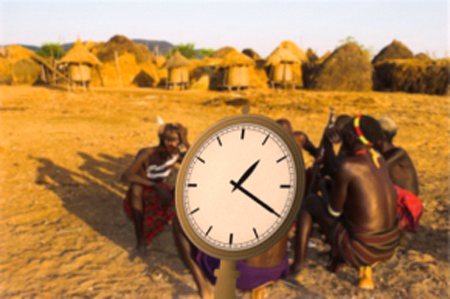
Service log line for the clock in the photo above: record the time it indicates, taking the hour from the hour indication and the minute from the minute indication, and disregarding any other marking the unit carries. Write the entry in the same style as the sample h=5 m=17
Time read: h=1 m=20
